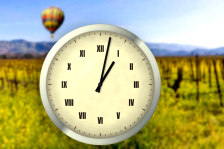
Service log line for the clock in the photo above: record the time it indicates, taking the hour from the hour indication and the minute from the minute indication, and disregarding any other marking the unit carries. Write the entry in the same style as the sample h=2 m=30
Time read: h=1 m=2
